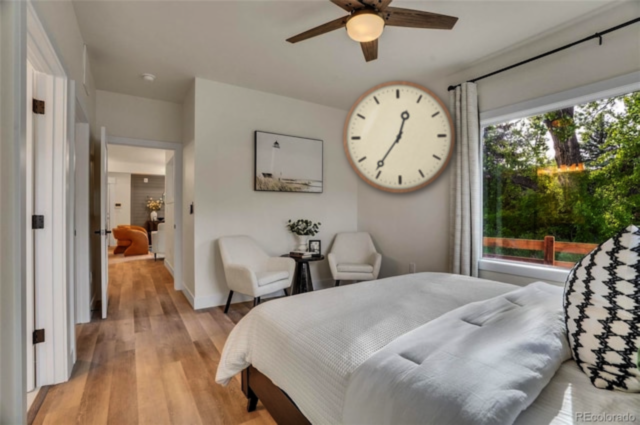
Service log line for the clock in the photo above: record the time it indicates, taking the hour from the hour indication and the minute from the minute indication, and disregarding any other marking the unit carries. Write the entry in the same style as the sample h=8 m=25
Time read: h=12 m=36
